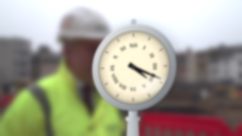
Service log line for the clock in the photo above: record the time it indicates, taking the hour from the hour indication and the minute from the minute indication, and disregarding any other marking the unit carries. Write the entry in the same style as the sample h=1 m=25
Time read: h=4 m=19
